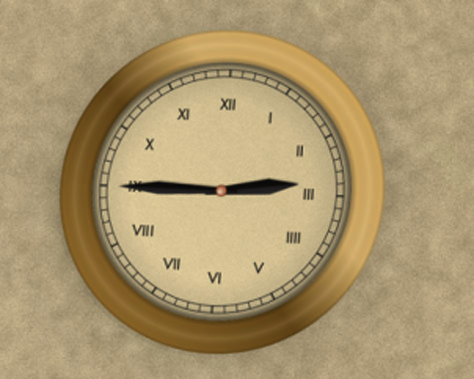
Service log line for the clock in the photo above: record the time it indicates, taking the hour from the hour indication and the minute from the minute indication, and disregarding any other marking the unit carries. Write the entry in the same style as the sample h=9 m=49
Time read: h=2 m=45
